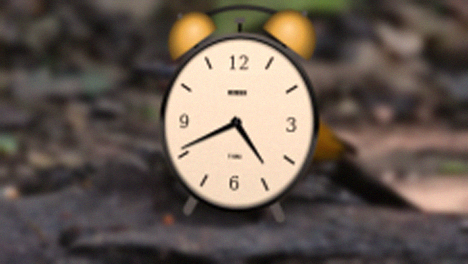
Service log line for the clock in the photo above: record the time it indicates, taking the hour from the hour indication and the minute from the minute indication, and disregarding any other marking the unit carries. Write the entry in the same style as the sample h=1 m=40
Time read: h=4 m=41
